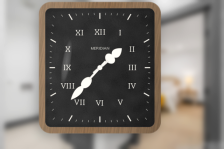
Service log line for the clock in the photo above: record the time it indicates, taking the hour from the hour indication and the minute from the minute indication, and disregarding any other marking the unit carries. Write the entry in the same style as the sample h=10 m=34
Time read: h=1 m=37
